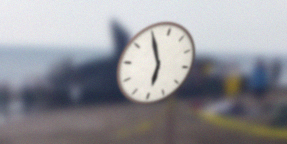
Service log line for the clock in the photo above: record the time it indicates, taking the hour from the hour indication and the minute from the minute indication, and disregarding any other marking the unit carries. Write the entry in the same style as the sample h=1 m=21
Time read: h=5 m=55
